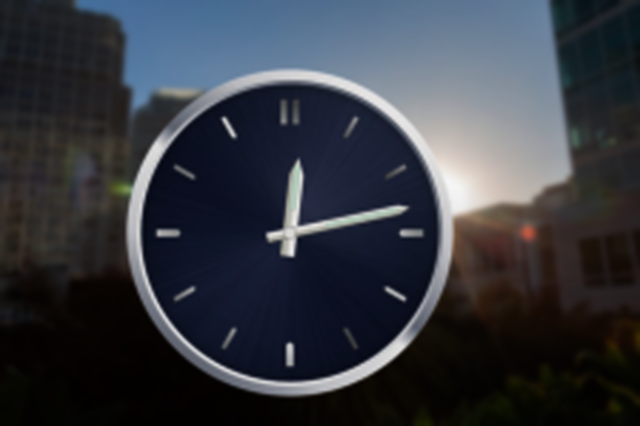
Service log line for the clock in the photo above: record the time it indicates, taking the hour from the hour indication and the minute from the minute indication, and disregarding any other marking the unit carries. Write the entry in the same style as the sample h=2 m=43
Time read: h=12 m=13
